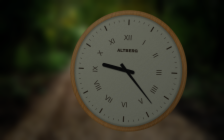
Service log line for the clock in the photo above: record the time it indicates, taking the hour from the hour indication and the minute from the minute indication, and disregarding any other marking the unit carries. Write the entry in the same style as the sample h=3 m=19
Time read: h=9 m=23
